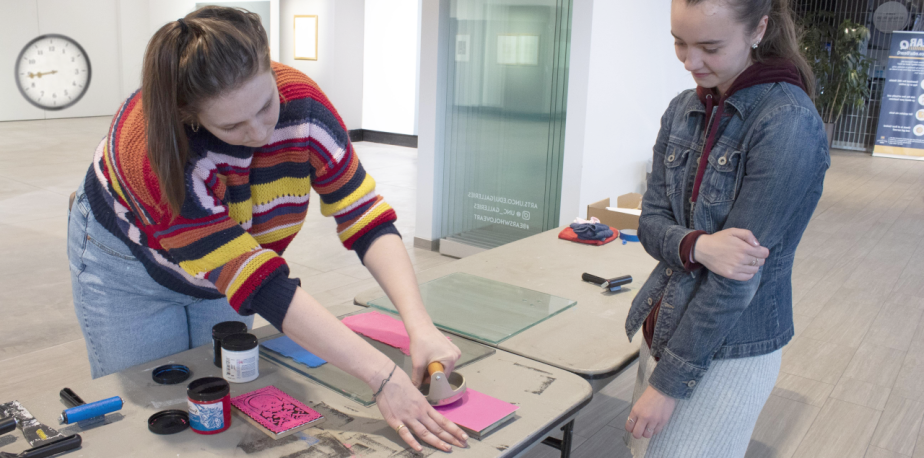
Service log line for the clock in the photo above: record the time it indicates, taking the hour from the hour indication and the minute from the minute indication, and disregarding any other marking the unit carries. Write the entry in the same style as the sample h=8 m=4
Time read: h=8 m=44
